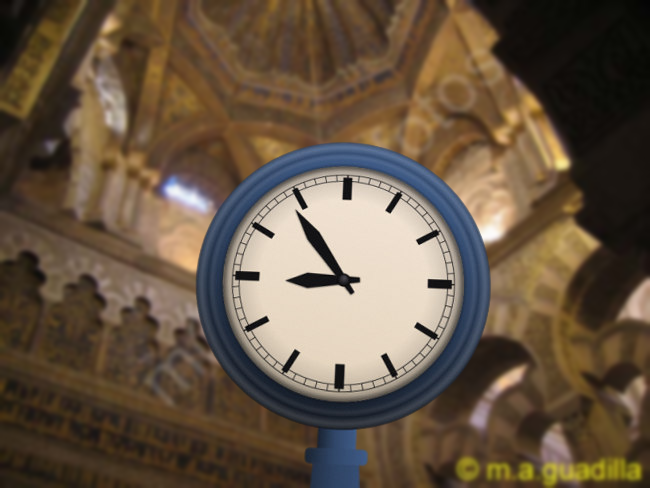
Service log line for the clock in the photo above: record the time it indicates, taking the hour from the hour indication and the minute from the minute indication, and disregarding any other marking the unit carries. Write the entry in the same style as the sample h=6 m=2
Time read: h=8 m=54
